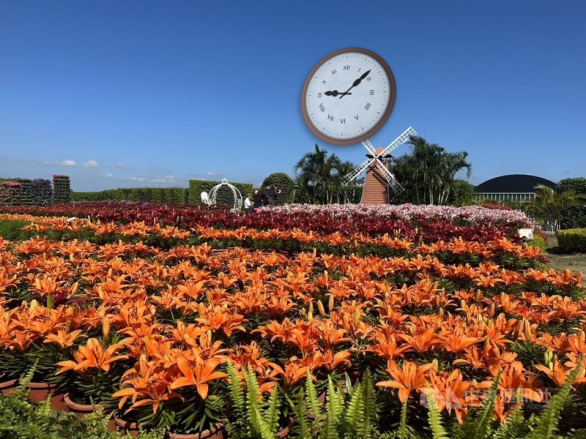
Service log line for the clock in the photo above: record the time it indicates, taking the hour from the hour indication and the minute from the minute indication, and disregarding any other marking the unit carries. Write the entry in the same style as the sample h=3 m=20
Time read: h=9 m=8
